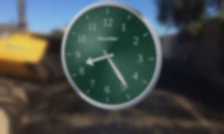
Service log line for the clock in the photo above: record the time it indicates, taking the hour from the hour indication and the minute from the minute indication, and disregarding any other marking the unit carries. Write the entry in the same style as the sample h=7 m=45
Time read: h=8 m=24
